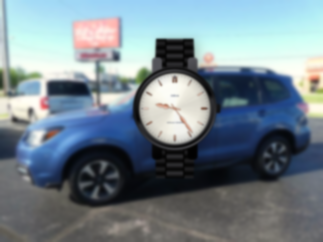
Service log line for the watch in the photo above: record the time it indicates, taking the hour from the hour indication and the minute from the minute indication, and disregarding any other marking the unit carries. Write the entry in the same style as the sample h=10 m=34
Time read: h=9 m=24
